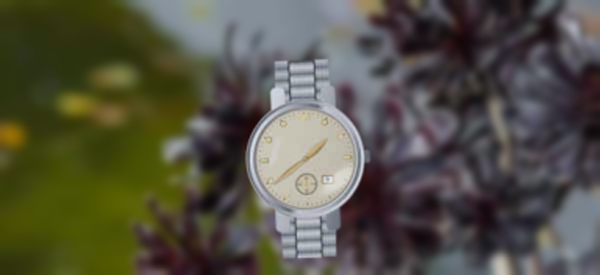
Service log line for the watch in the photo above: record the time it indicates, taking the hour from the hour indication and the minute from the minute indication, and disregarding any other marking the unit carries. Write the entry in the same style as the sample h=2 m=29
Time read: h=1 m=39
